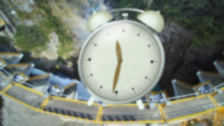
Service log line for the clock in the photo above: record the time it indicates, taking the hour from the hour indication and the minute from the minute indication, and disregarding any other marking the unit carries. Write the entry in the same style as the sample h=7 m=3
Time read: h=11 m=31
